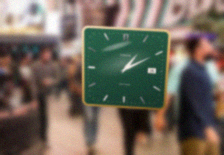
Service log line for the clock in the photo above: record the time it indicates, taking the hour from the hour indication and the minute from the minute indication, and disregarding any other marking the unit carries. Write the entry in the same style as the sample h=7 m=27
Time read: h=1 m=10
